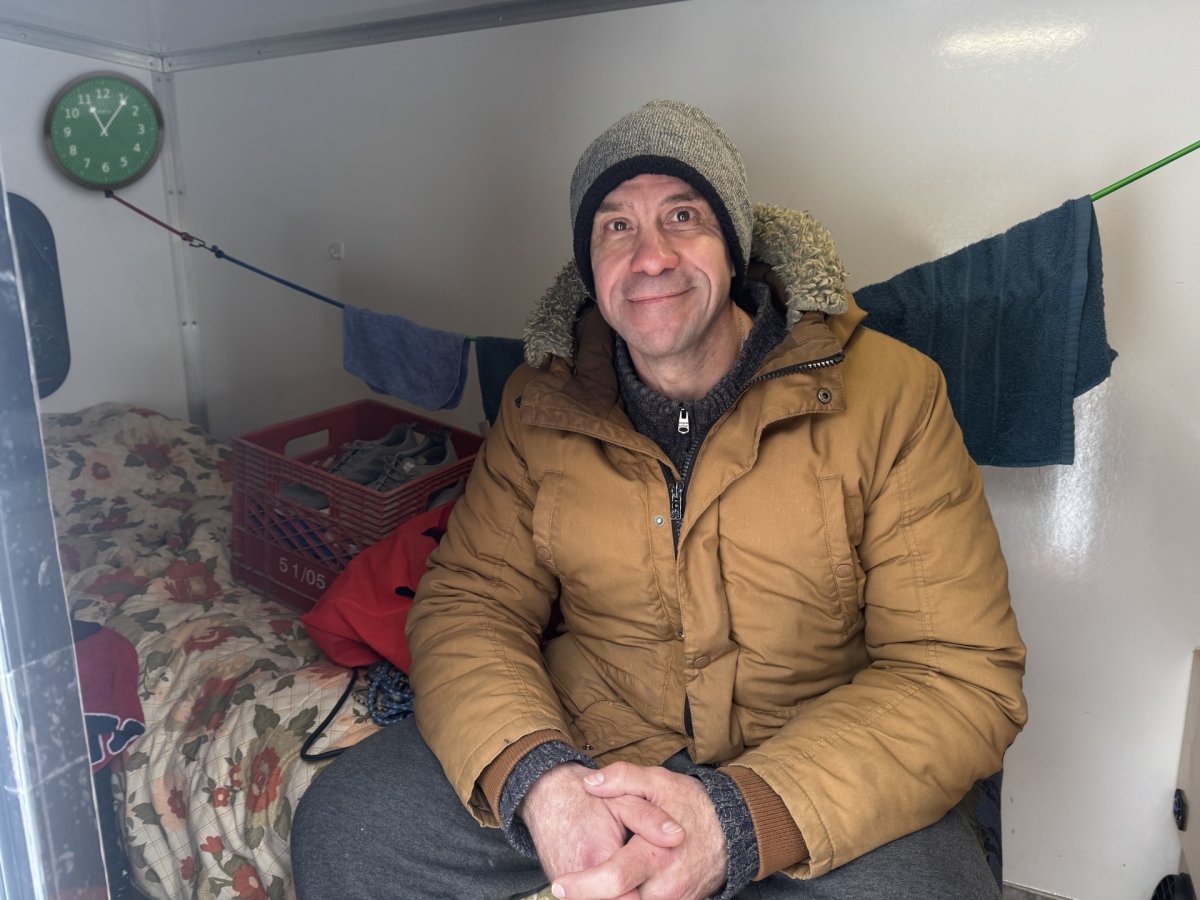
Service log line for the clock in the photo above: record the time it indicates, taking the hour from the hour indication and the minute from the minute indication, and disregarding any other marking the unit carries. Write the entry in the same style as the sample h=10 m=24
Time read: h=11 m=6
